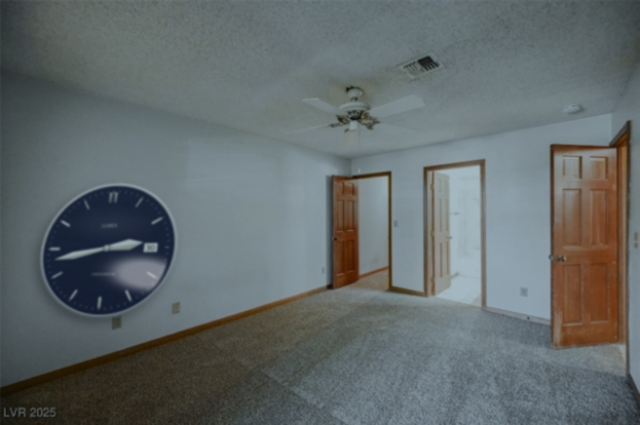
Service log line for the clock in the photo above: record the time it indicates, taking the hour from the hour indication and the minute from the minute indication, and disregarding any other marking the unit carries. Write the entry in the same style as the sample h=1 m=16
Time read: h=2 m=43
